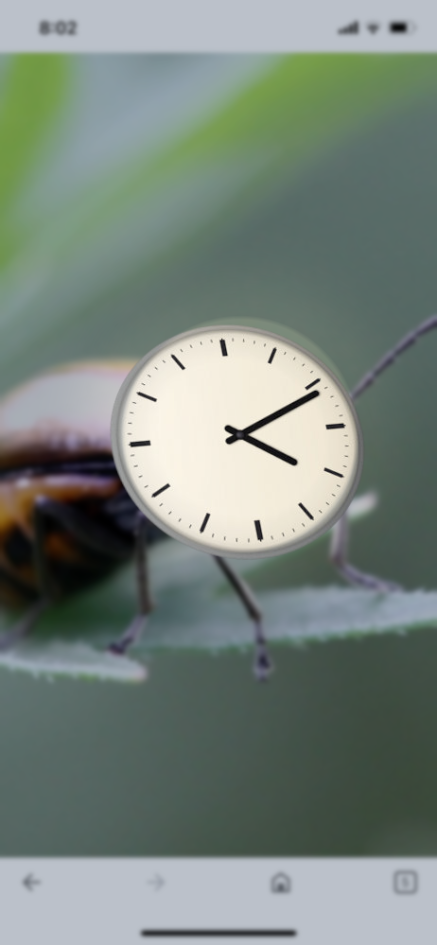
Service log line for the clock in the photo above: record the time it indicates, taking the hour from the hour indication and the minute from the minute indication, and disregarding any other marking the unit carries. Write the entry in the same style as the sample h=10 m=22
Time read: h=4 m=11
